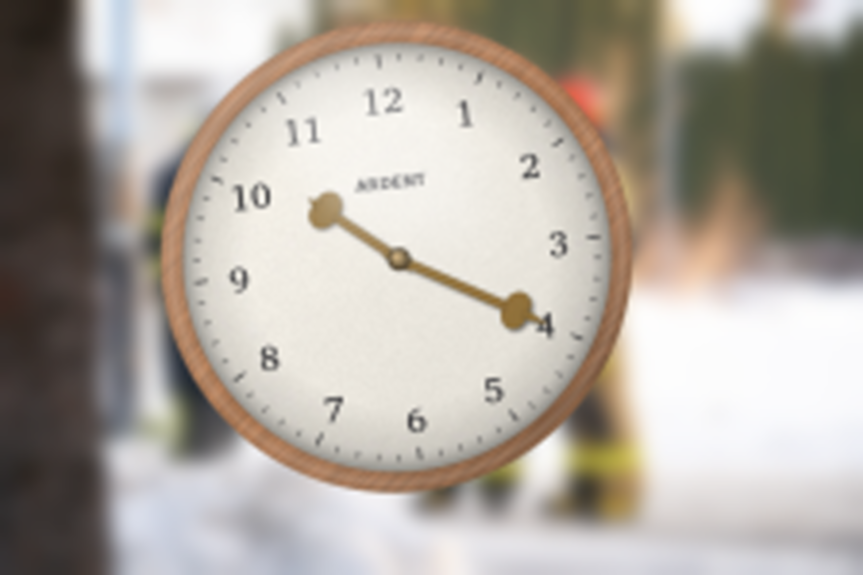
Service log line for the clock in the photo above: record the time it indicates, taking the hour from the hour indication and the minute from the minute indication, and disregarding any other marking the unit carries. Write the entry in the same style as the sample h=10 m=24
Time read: h=10 m=20
